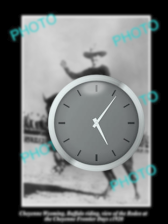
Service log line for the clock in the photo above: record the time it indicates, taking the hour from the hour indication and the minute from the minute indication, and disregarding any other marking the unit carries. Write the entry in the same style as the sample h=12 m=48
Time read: h=5 m=6
